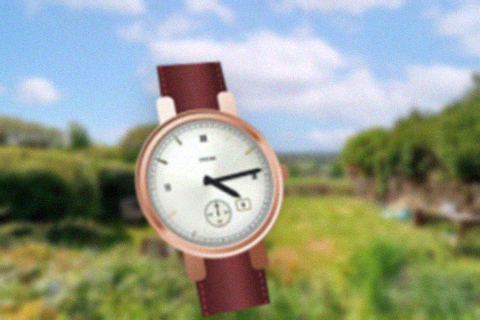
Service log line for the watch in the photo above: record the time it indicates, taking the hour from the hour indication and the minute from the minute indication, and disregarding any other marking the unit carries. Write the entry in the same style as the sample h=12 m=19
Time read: h=4 m=14
